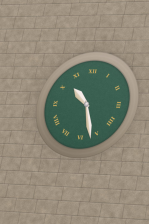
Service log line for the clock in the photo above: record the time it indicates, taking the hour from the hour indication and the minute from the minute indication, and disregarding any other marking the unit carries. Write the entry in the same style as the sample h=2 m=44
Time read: h=10 m=27
